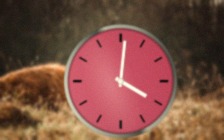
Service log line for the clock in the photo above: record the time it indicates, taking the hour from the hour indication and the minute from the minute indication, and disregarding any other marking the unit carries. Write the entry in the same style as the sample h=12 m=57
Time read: h=4 m=1
